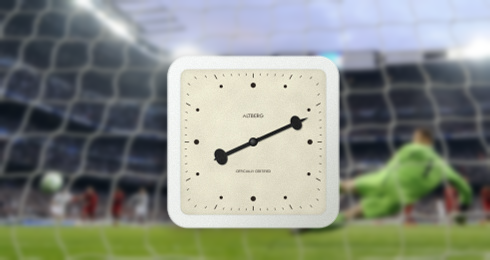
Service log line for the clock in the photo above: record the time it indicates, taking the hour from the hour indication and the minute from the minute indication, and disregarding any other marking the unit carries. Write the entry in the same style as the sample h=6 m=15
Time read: h=8 m=11
